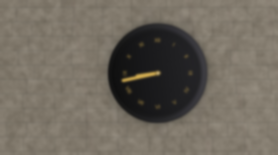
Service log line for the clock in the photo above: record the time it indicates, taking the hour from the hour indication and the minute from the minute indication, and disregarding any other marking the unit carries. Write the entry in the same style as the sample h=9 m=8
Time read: h=8 m=43
